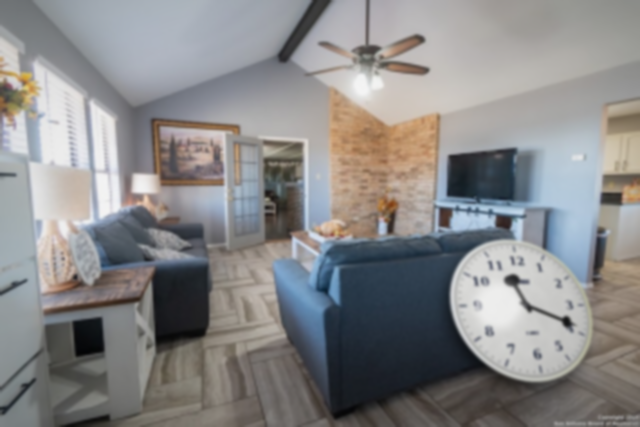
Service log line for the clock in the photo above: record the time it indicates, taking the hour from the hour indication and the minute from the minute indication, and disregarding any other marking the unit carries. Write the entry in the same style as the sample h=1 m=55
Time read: h=11 m=19
